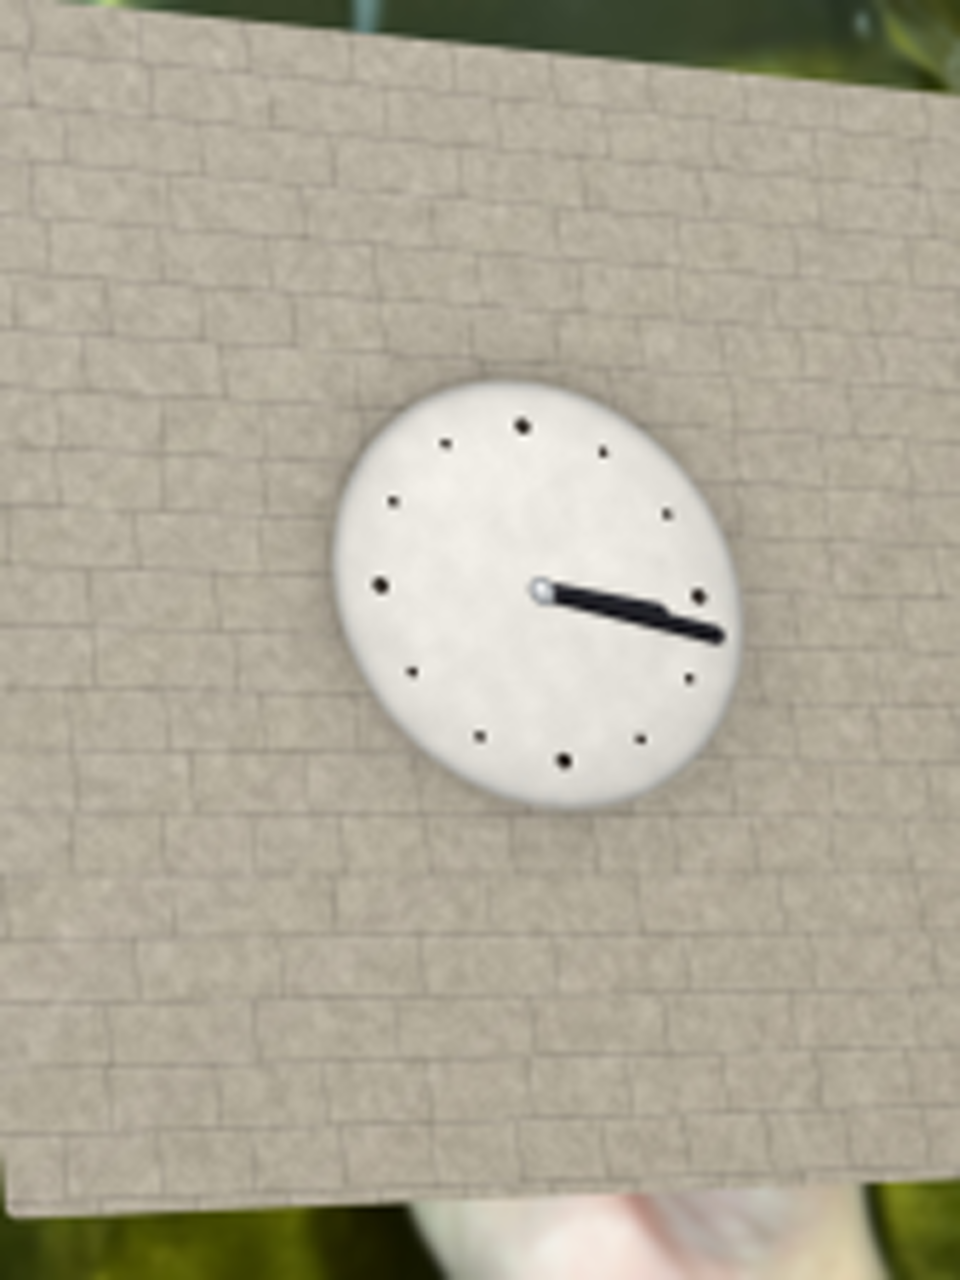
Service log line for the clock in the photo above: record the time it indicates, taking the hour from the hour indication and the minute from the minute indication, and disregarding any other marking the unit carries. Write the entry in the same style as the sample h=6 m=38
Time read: h=3 m=17
